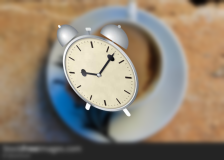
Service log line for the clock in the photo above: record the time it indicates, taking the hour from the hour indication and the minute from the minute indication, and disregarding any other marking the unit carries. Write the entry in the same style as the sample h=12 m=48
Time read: h=9 m=7
